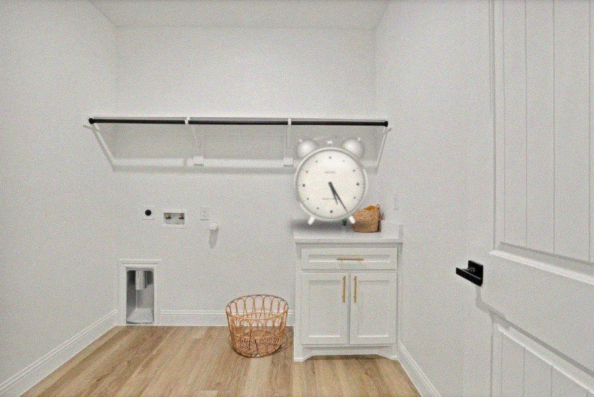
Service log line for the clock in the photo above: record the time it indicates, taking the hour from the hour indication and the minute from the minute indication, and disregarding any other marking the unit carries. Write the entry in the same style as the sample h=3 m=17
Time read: h=5 m=25
